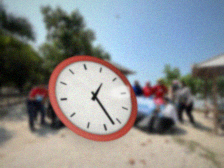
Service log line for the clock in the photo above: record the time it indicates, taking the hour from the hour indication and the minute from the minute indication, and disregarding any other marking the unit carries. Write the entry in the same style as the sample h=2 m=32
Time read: h=1 m=27
